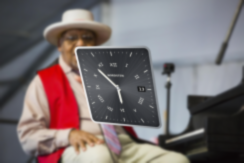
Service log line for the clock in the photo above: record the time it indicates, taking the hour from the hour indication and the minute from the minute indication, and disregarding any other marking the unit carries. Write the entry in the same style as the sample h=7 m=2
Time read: h=5 m=53
